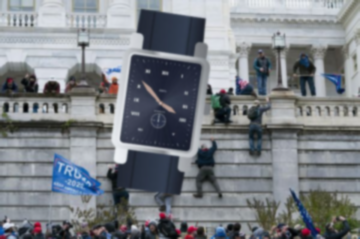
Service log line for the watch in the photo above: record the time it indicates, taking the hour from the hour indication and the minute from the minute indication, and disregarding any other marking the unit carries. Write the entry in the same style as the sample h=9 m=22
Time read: h=3 m=52
